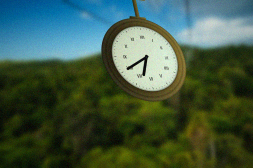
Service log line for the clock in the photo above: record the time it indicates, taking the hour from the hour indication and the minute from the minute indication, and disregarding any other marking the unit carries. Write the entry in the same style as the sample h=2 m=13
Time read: h=6 m=40
